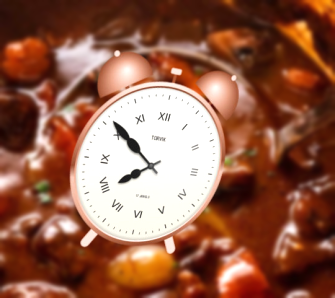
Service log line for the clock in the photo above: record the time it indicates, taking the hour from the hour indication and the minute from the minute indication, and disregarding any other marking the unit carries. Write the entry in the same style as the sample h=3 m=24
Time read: h=7 m=51
